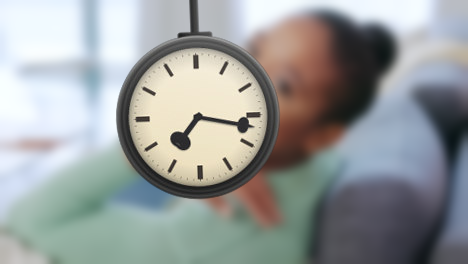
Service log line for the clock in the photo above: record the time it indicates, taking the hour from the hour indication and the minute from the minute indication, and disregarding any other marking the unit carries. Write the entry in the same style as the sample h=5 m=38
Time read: h=7 m=17
